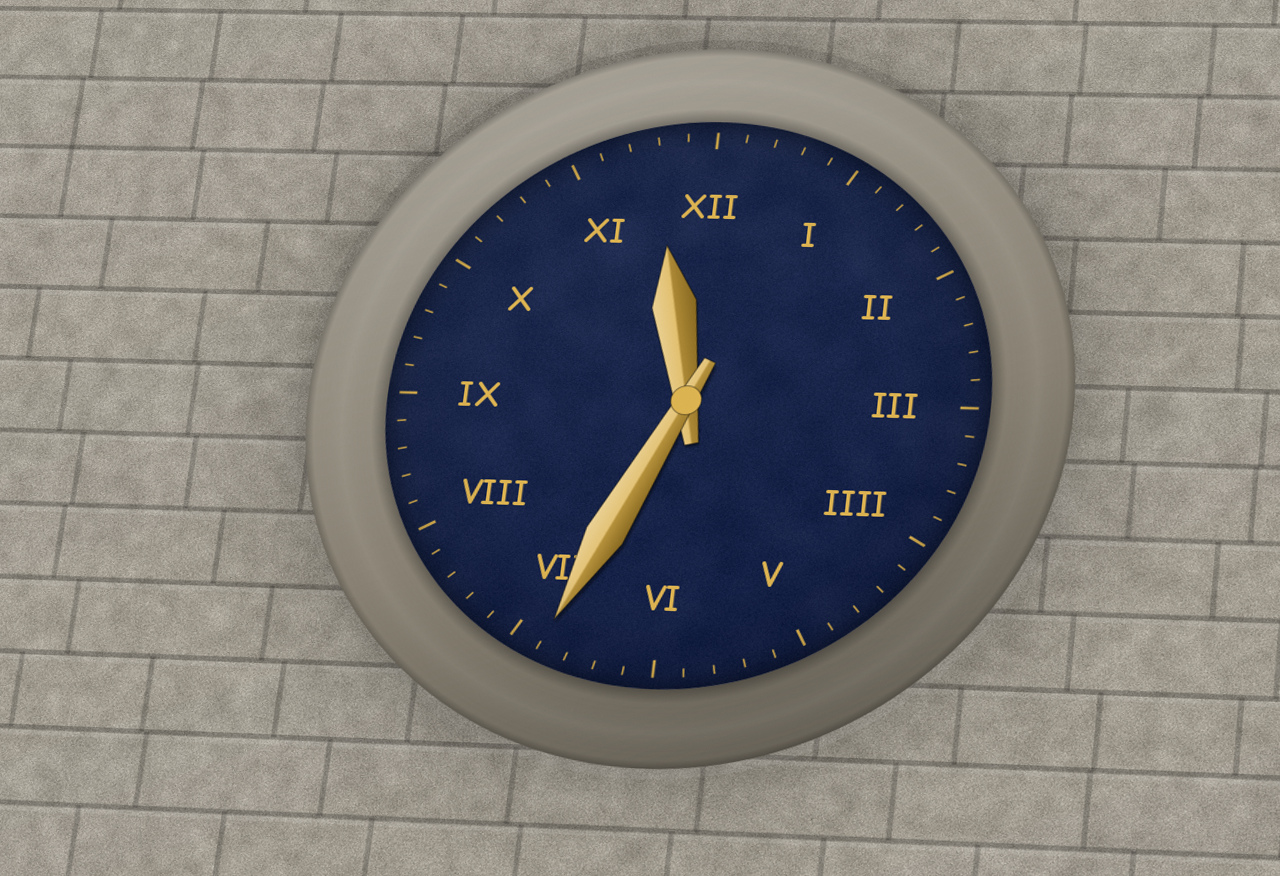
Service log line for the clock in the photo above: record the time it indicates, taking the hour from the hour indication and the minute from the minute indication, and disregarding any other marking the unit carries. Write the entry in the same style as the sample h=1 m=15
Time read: h=11 m=34
